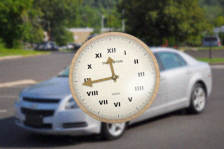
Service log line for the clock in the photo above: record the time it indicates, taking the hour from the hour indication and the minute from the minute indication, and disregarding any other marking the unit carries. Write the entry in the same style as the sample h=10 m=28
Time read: h=11 m=44
